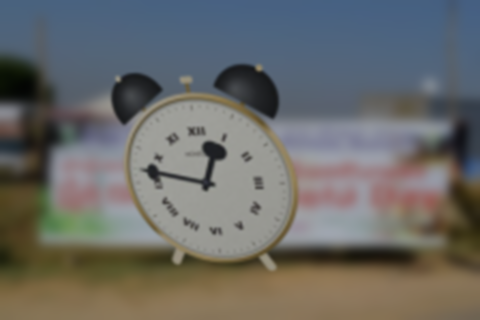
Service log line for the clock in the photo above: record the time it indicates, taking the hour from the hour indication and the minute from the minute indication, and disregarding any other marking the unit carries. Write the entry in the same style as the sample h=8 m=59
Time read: h=12 m=47
